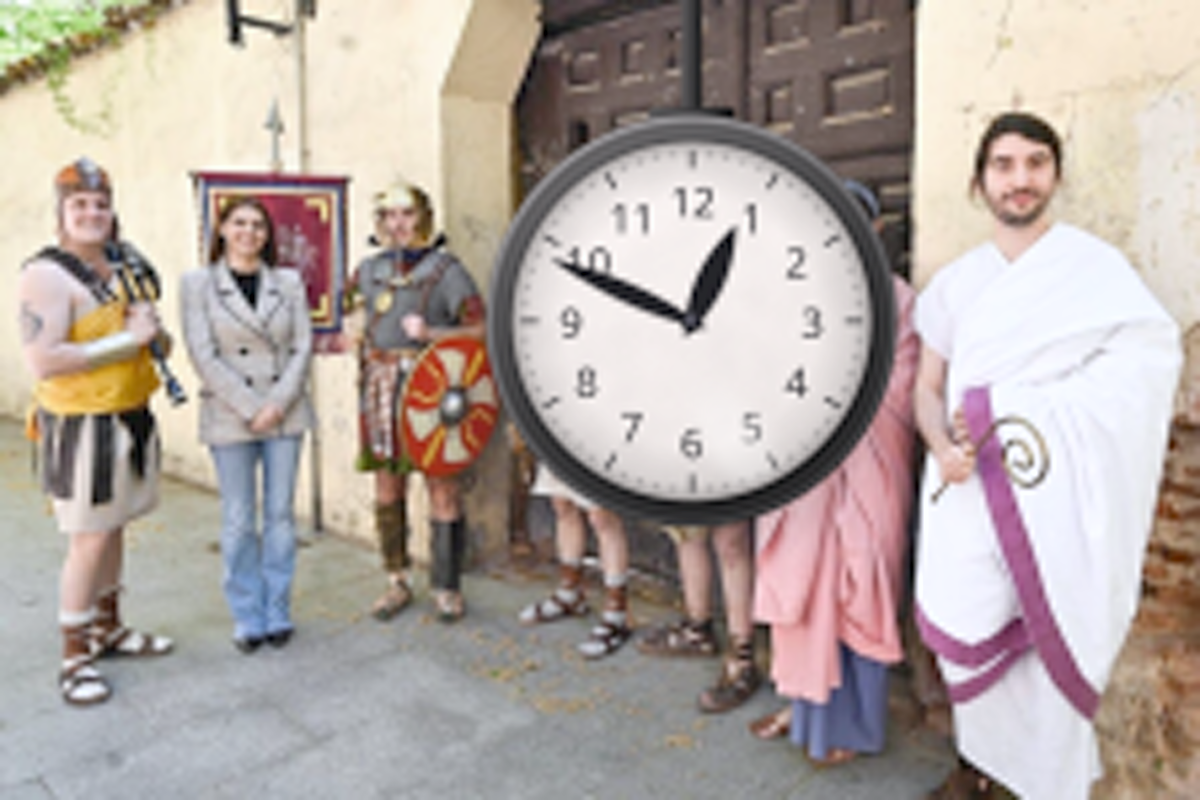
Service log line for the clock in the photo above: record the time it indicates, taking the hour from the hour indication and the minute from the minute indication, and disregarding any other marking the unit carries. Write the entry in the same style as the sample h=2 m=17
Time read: h=12 m=49
